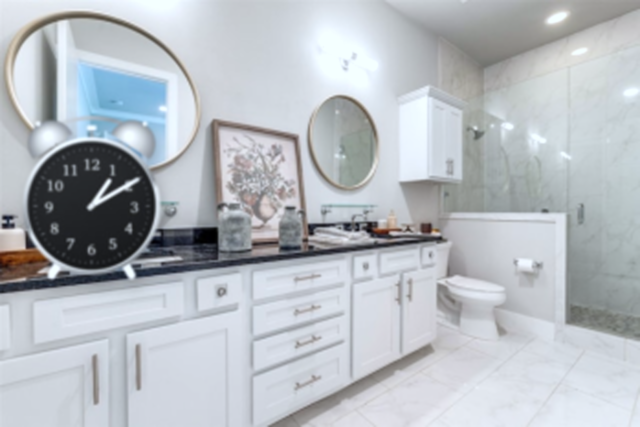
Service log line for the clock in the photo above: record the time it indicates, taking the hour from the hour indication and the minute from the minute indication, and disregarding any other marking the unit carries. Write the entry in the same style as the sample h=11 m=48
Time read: h=1 m=10
